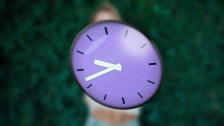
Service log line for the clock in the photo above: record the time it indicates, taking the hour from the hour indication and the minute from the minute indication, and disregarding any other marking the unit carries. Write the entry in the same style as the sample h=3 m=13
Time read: h=9 m=42
